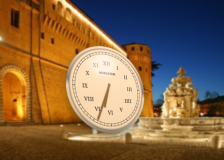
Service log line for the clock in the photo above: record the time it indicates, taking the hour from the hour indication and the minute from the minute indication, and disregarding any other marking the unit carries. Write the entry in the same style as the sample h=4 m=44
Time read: h=6 m=34
